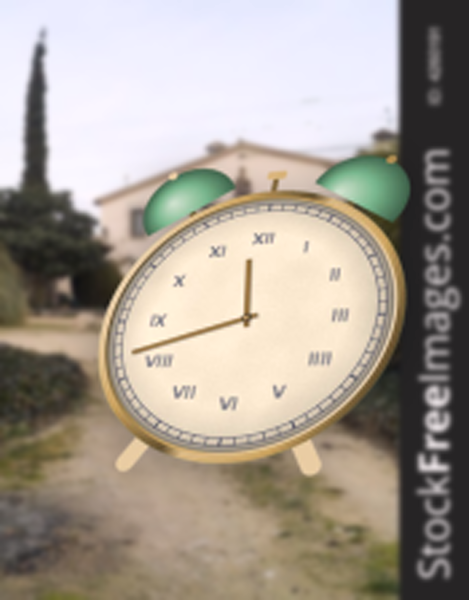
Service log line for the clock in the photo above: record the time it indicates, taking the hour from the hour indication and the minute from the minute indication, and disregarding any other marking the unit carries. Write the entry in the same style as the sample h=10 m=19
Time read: h=11 m=42
